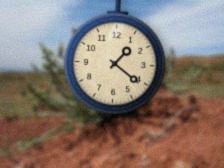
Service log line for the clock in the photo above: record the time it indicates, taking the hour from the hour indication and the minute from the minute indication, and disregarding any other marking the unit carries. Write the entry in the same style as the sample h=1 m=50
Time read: h=1 m=21
